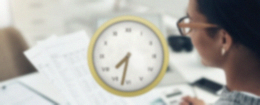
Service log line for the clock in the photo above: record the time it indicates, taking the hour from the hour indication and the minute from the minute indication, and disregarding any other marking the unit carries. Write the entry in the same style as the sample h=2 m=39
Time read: h=7 m=32
